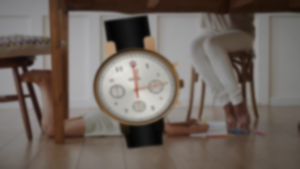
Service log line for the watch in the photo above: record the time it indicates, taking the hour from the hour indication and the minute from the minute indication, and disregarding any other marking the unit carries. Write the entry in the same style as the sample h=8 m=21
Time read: h=12 m=14
